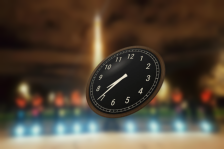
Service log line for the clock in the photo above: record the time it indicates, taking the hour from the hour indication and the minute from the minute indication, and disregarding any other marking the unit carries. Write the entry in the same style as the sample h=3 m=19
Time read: h=7 m=36
